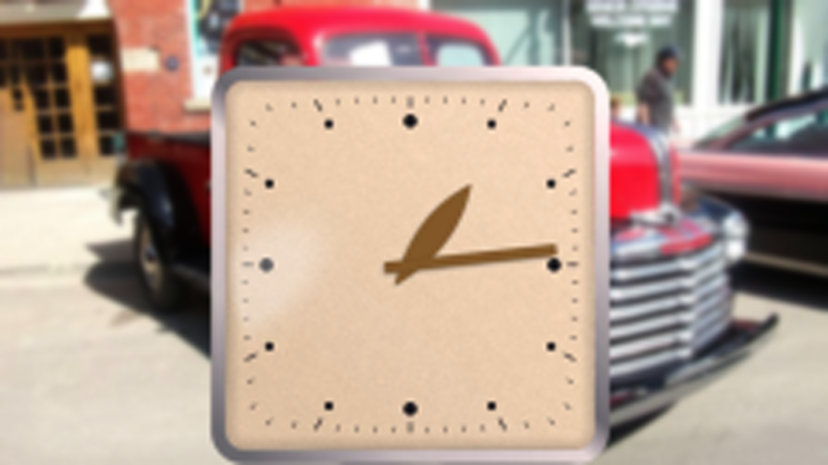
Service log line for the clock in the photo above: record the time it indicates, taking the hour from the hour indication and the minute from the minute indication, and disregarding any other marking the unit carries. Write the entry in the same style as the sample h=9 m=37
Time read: h=1 m=14
